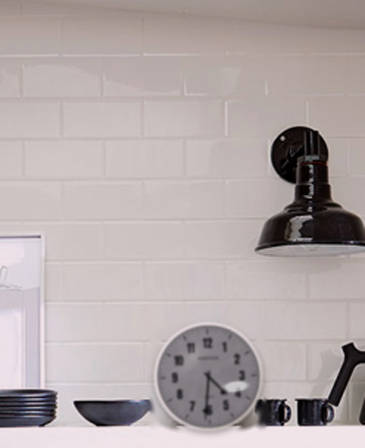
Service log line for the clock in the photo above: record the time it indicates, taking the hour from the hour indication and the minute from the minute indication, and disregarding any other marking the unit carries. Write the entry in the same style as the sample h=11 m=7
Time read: h=4 m=31
